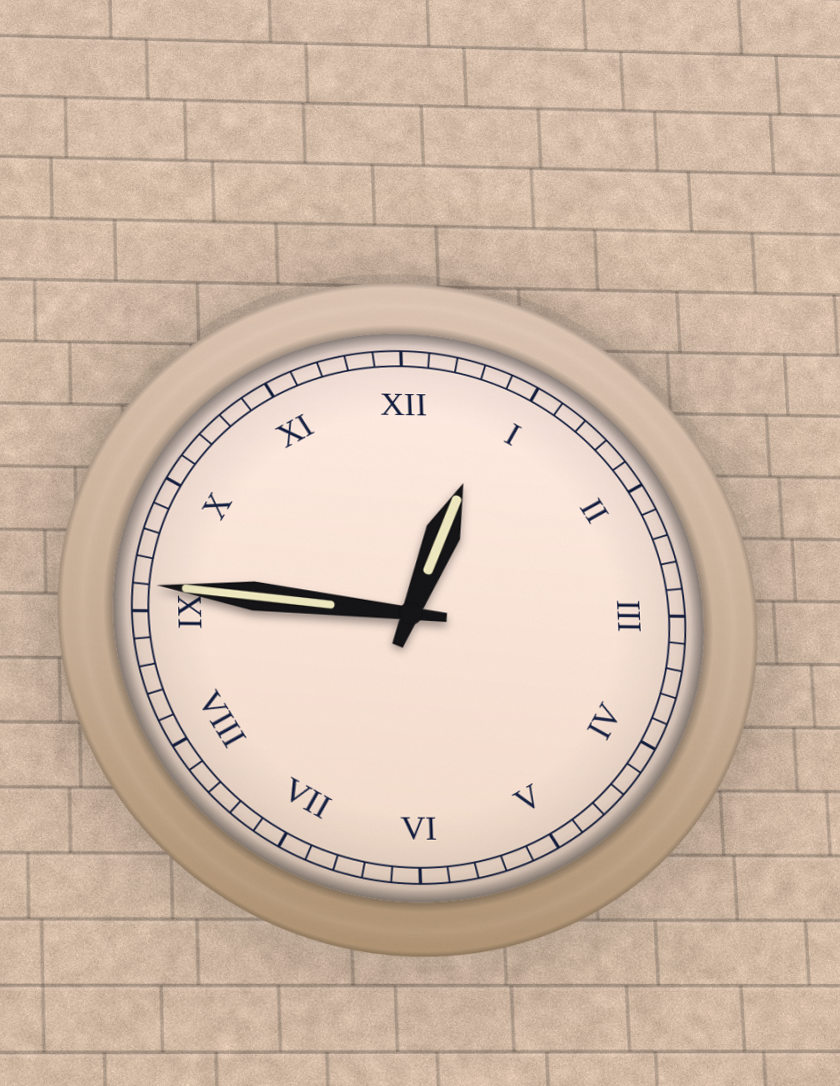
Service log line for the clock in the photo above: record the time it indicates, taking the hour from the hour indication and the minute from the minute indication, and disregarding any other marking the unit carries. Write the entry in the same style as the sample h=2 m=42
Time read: h=12 m=46
